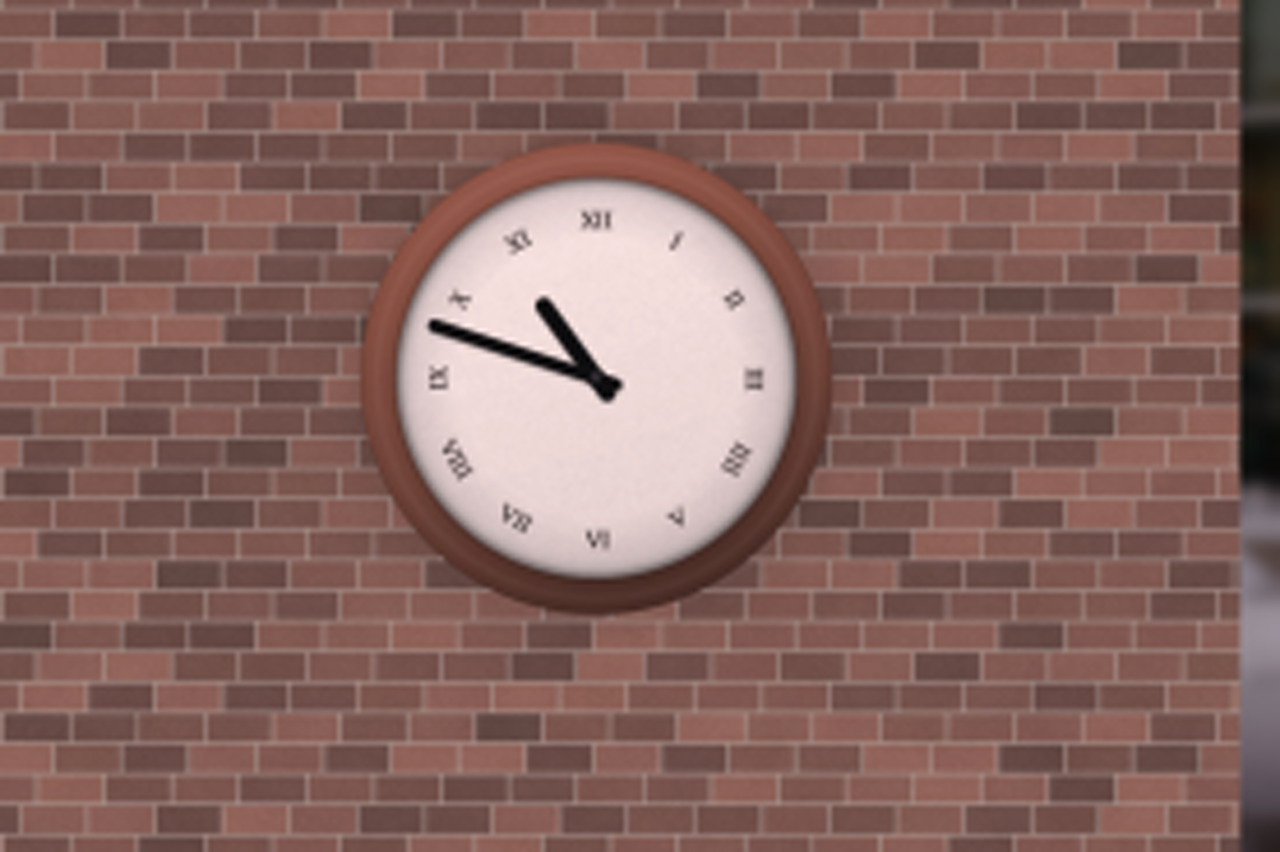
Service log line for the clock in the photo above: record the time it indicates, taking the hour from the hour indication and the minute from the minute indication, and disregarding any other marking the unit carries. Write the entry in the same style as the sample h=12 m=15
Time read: h=10 m=48
